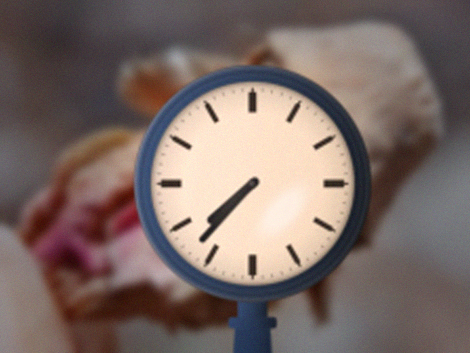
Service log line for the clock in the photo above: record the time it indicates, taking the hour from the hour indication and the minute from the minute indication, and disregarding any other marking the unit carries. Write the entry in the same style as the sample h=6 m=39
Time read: h=7 m=37
